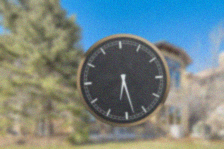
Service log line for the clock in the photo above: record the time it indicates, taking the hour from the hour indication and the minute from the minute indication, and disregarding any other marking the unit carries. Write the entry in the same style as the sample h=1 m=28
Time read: h=6 m=28
